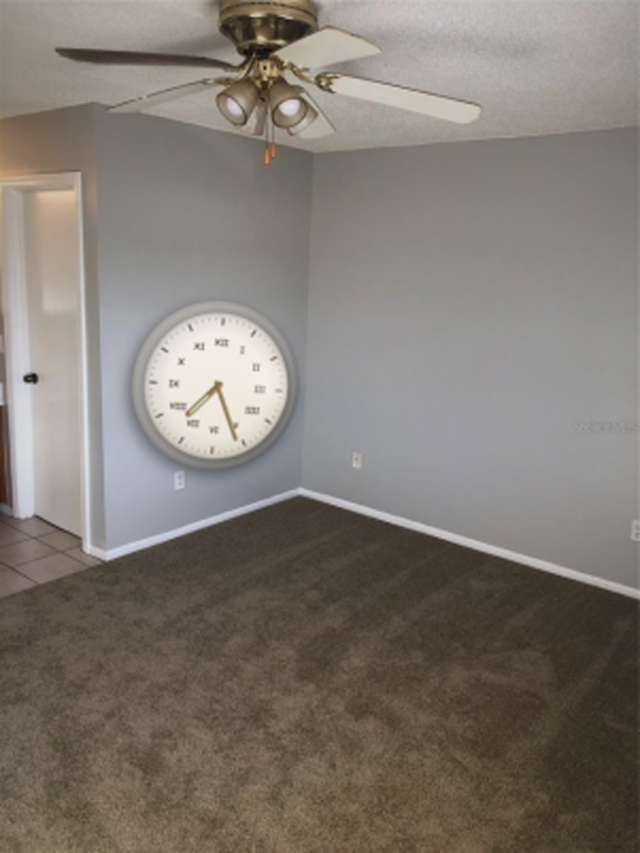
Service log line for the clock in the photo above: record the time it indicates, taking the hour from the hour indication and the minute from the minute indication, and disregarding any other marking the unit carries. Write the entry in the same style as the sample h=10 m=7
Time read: h=7 m=26
